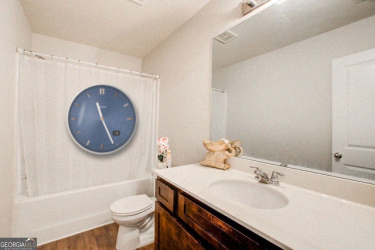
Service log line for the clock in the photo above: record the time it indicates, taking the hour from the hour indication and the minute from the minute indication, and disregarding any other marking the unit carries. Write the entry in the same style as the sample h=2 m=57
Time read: h=11 m=26
